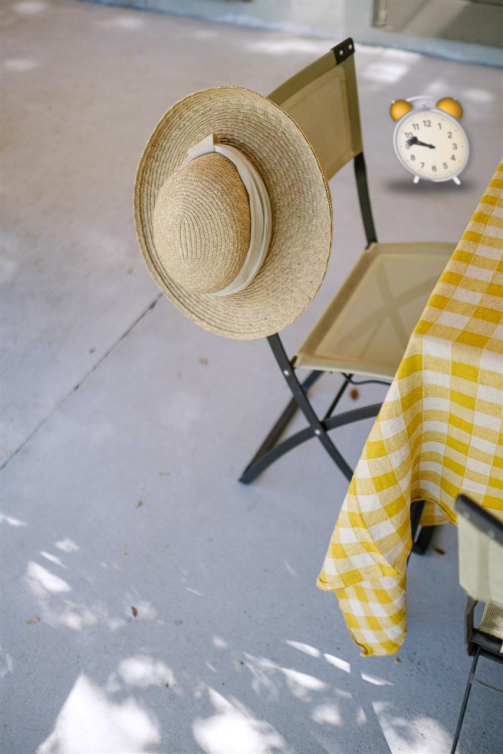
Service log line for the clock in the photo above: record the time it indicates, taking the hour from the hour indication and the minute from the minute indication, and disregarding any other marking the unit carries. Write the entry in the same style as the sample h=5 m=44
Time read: h=9 m=47
